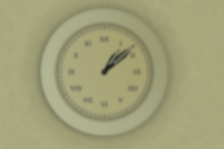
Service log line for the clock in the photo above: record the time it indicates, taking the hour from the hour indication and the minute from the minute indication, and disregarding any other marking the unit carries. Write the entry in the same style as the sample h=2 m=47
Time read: h=1 m=8
